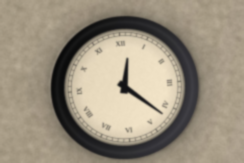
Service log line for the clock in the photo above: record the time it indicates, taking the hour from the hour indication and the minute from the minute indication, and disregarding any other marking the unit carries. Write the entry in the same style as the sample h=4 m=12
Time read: h=12 m=22
